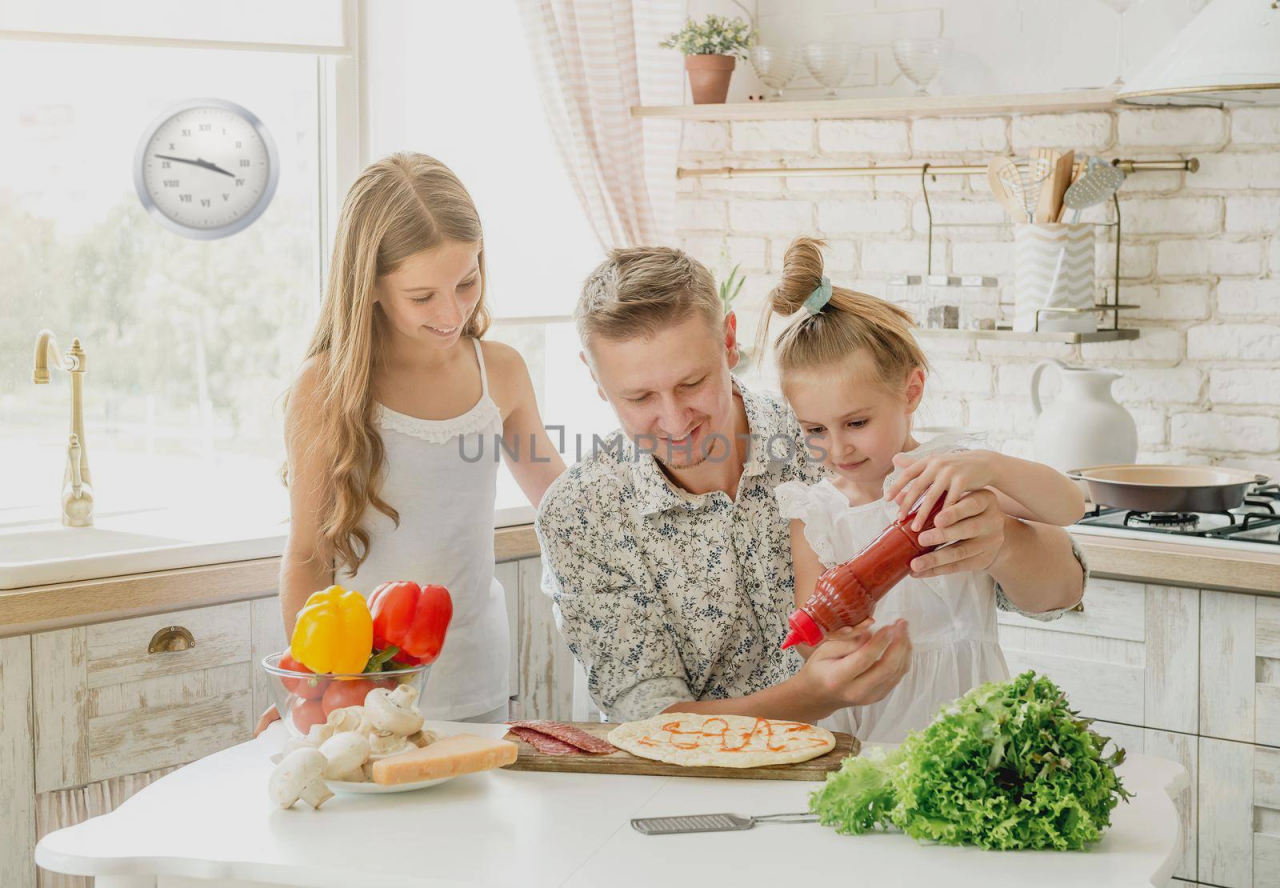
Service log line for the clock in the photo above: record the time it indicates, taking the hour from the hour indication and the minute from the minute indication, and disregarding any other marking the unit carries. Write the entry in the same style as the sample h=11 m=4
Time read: h=3 m=47
